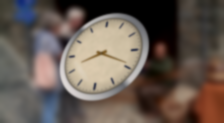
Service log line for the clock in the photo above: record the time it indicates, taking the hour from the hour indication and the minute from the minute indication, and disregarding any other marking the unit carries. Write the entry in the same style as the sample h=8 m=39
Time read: h=8 m=19
